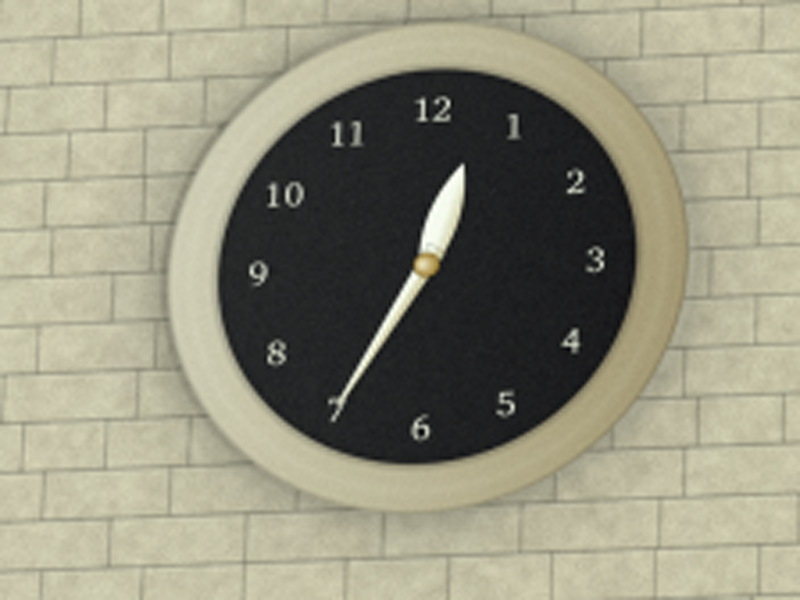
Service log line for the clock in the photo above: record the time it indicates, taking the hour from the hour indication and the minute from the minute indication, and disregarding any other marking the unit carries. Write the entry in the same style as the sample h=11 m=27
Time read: h=12 m=35
